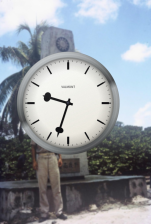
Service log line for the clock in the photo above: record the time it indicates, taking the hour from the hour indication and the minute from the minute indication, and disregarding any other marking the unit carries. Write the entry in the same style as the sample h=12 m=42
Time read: h=9 m=33
